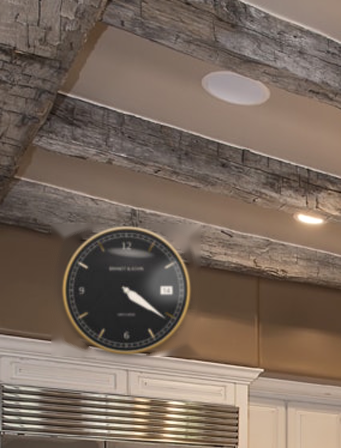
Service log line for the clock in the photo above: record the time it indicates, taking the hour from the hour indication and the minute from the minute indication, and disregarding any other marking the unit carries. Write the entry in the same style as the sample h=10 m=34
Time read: h=4 m=21
